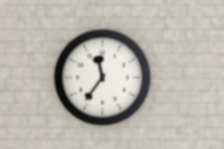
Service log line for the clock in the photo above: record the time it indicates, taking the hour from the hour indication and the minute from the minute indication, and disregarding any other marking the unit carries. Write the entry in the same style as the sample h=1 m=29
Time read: h=11 m=36
